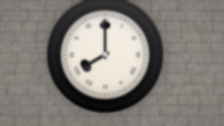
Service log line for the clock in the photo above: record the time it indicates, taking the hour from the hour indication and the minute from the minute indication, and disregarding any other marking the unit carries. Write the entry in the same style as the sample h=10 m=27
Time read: h=8 m=0
